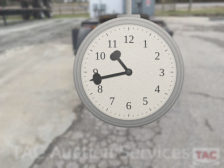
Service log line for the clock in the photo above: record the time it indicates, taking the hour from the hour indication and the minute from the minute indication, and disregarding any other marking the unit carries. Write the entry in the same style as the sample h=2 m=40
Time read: h=10 m=43
